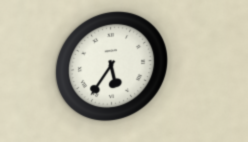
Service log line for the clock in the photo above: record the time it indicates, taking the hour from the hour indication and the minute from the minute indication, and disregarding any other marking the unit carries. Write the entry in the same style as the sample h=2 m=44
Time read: h=5 m=36
